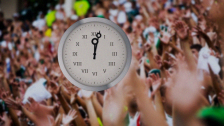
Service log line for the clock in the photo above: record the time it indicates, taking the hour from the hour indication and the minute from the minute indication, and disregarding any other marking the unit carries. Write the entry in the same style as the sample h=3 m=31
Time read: h=12 m=2
